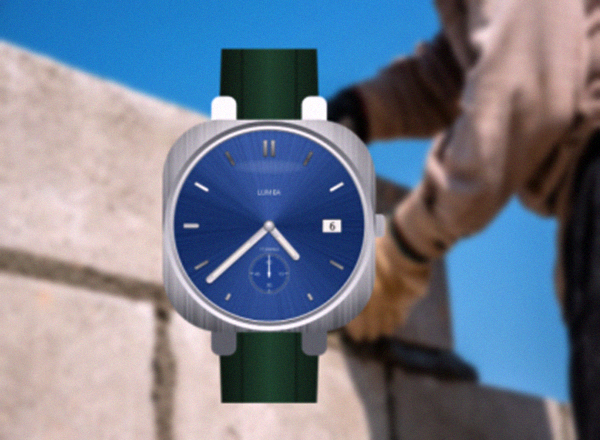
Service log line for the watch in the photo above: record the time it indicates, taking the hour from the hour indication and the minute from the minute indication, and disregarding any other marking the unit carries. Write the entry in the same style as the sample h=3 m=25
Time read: h=4 m=38
